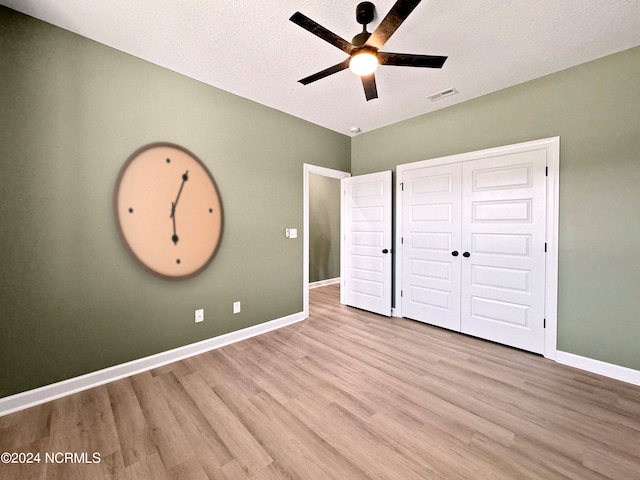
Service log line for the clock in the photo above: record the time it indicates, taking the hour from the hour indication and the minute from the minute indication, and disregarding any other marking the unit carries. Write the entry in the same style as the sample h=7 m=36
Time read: h=6 m=5
